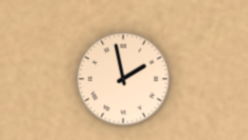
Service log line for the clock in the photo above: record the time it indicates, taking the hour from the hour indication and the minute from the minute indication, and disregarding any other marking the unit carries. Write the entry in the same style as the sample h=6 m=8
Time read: h=1 m=58
